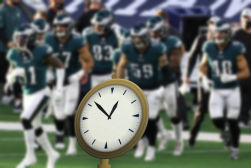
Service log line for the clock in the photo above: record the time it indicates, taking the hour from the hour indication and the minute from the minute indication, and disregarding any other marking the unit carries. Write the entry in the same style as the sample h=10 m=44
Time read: h=12 m=52
